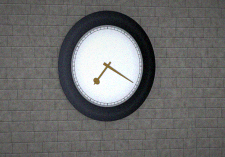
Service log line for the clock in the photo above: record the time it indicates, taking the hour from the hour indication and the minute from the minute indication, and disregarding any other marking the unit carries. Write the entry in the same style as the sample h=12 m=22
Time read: h=7 m=20
